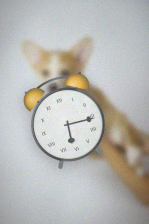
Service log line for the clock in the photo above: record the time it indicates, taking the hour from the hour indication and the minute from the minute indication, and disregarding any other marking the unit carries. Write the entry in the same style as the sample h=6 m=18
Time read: h=6 m=16
